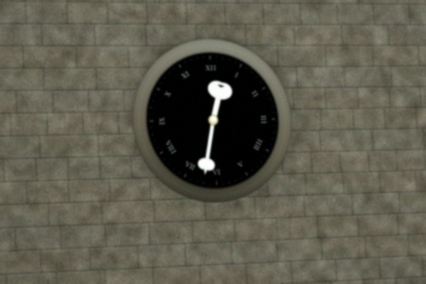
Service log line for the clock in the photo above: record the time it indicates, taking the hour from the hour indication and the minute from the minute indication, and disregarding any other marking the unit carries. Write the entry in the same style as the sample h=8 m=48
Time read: h=12 m=32
